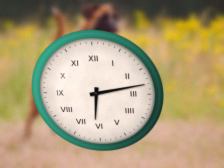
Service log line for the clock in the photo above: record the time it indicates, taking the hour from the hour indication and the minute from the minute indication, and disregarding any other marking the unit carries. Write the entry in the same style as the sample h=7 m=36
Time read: h=6 m=13
